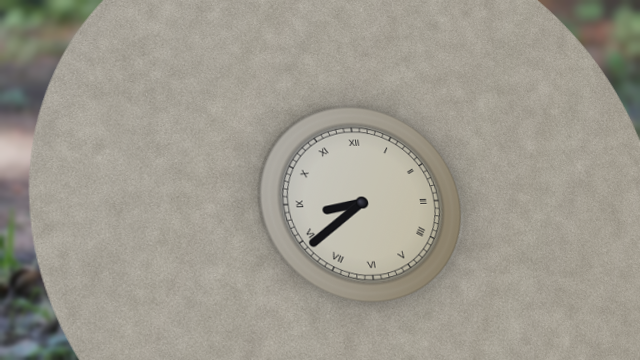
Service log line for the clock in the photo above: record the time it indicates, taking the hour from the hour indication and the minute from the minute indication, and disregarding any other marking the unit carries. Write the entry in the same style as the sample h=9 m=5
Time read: h=8 m=39
